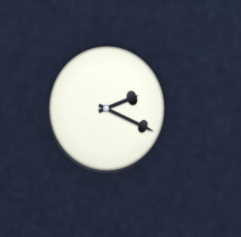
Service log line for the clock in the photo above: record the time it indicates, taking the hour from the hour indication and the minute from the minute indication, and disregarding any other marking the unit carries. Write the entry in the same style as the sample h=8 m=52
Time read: h=2 m=19
